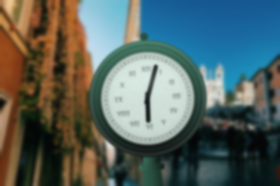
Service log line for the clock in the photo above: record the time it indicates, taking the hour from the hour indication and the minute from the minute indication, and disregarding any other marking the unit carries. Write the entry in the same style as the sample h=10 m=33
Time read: h=6 m=3
